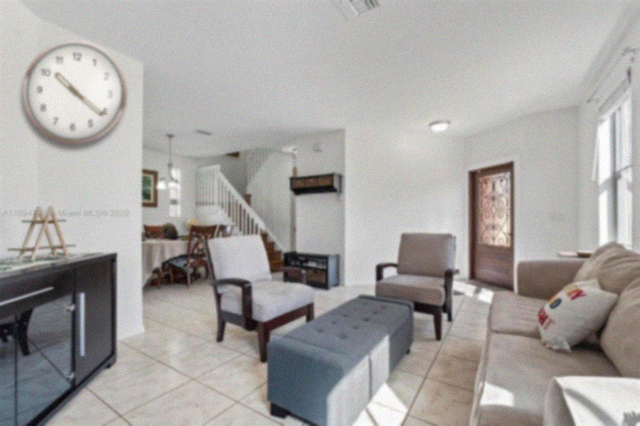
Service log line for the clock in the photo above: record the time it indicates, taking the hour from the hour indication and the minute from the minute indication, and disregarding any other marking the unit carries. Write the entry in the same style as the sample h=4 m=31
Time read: h=10 m=21
